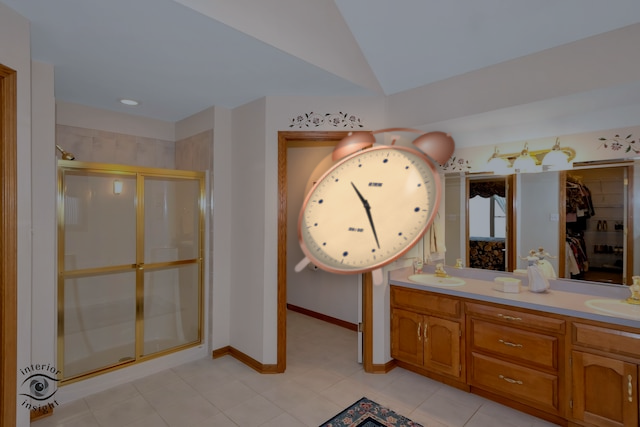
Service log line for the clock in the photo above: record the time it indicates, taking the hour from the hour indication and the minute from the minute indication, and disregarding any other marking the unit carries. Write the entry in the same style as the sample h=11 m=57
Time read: h=10 m=24
